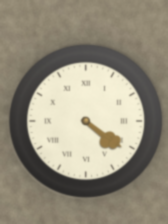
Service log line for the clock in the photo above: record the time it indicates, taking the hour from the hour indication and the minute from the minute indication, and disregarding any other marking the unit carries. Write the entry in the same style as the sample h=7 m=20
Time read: h=4 m=21
